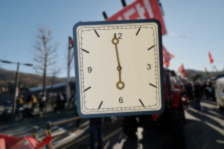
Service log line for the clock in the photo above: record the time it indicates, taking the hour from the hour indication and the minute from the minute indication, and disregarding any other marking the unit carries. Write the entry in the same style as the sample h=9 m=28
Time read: h=5 m=59
